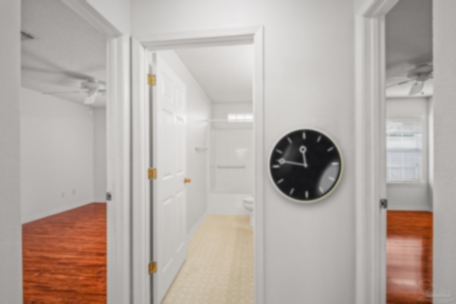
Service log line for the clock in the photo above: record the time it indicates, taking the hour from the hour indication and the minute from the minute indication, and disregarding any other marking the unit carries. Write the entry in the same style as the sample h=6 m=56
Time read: h=11 m=47
